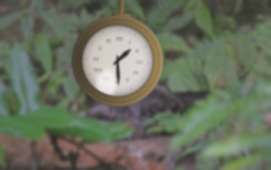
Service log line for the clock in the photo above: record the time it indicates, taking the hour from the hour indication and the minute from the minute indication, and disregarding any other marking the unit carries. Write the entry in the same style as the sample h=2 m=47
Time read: h=1 m=29
